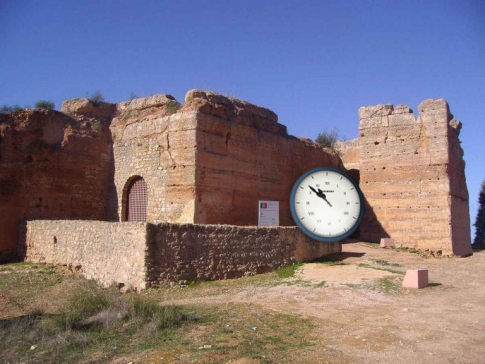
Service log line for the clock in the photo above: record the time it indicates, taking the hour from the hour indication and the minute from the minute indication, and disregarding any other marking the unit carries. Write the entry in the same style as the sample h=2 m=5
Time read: h=10 m=52
